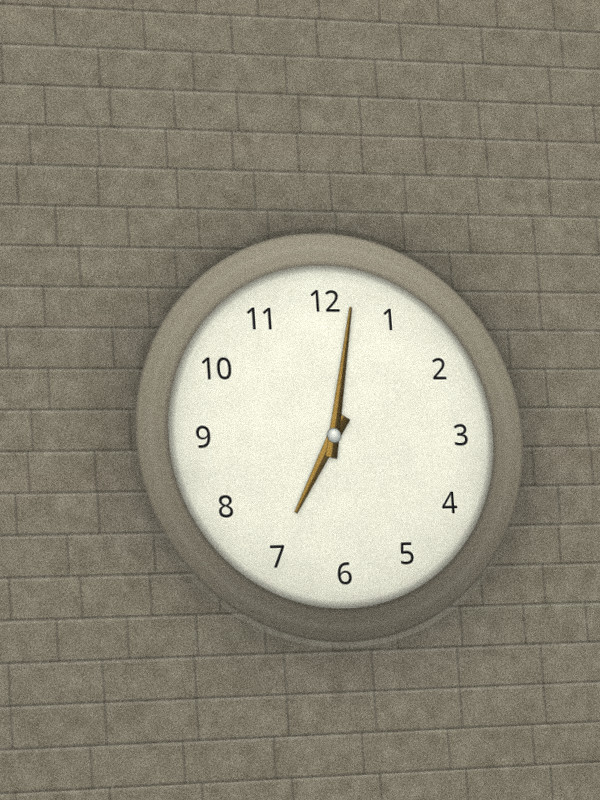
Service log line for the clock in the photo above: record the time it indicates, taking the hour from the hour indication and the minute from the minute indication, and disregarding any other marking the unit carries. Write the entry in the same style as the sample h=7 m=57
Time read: h=7 m=2
